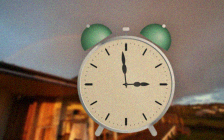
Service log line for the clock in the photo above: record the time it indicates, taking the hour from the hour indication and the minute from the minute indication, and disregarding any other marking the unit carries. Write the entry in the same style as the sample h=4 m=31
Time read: h=2 m=59
